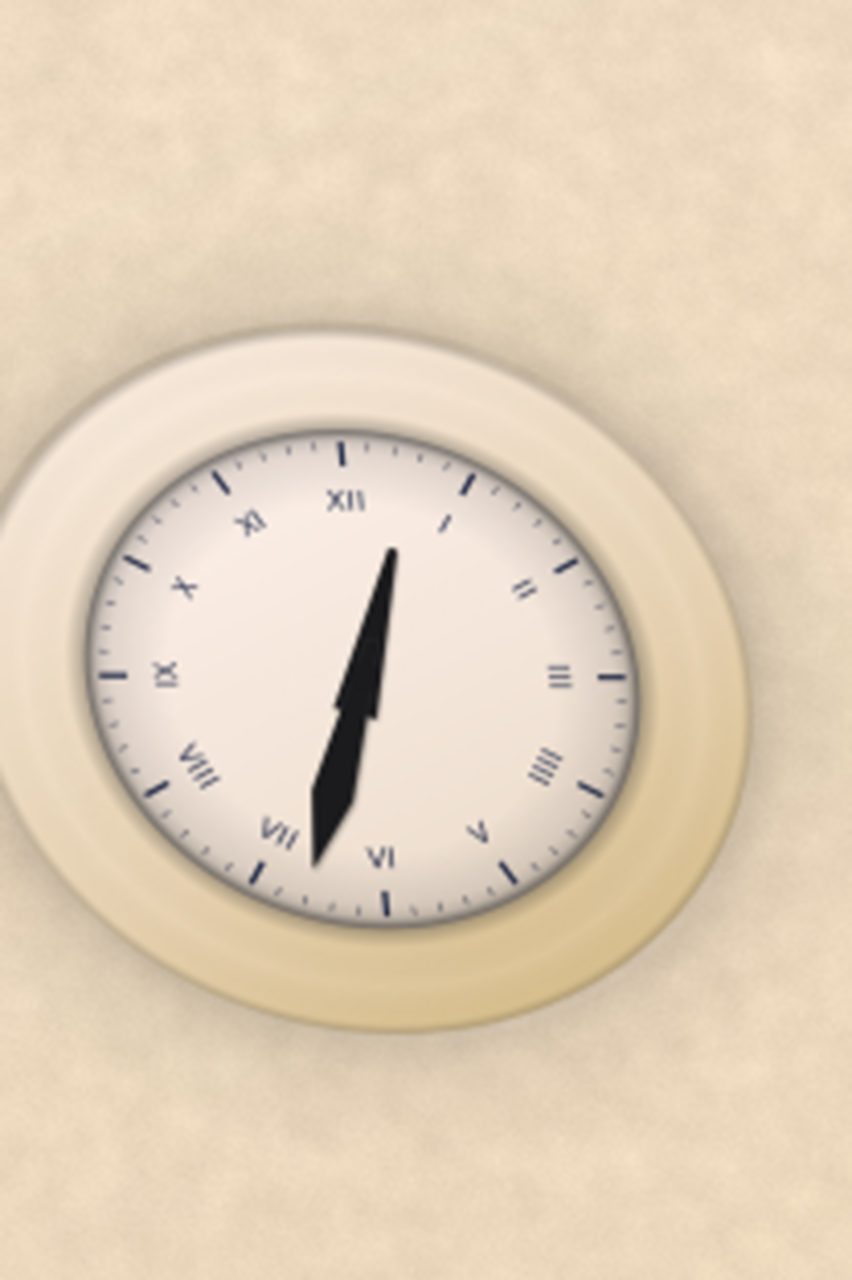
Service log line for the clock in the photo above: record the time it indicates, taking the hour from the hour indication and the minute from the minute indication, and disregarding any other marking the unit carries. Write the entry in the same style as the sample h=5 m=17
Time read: h=12 m=33
